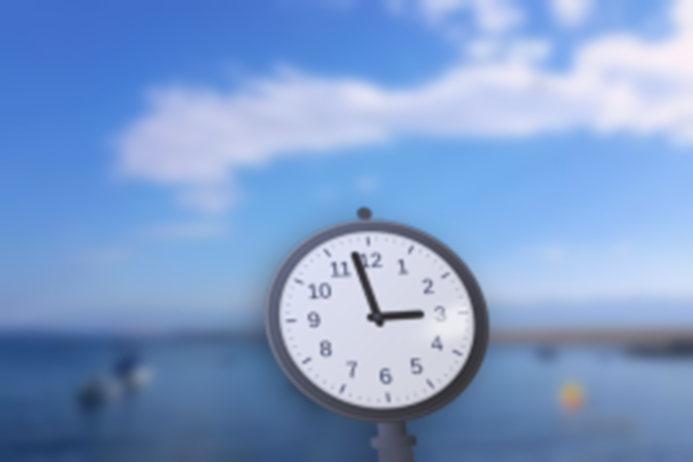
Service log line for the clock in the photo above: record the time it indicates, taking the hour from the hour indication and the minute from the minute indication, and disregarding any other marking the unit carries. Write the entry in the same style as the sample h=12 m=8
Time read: h=2 m=58
